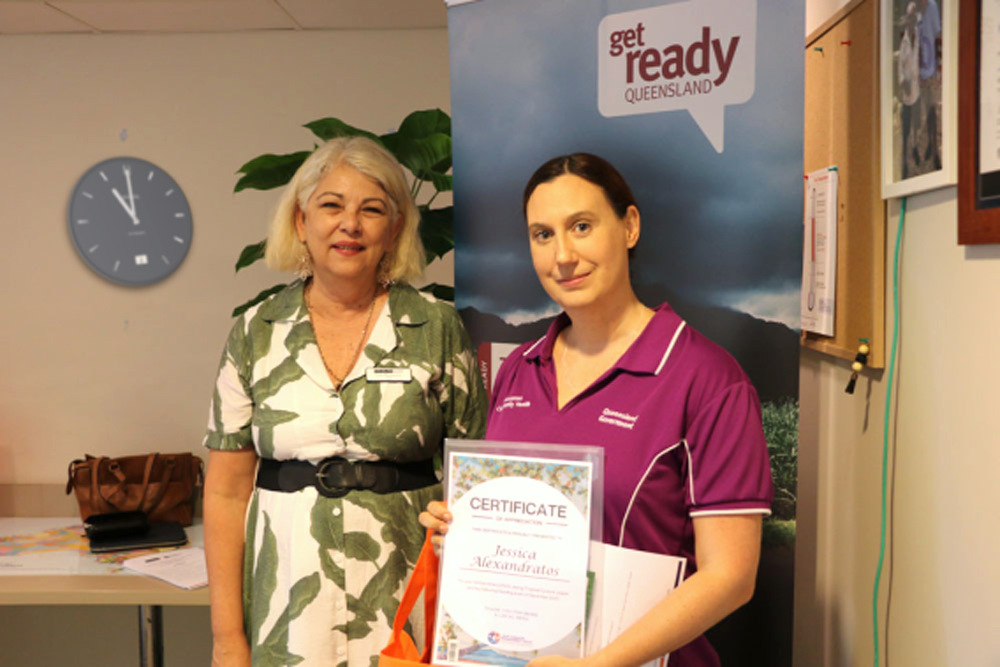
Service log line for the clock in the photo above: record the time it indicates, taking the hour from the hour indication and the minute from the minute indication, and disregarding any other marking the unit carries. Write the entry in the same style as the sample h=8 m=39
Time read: h=11 m=0
